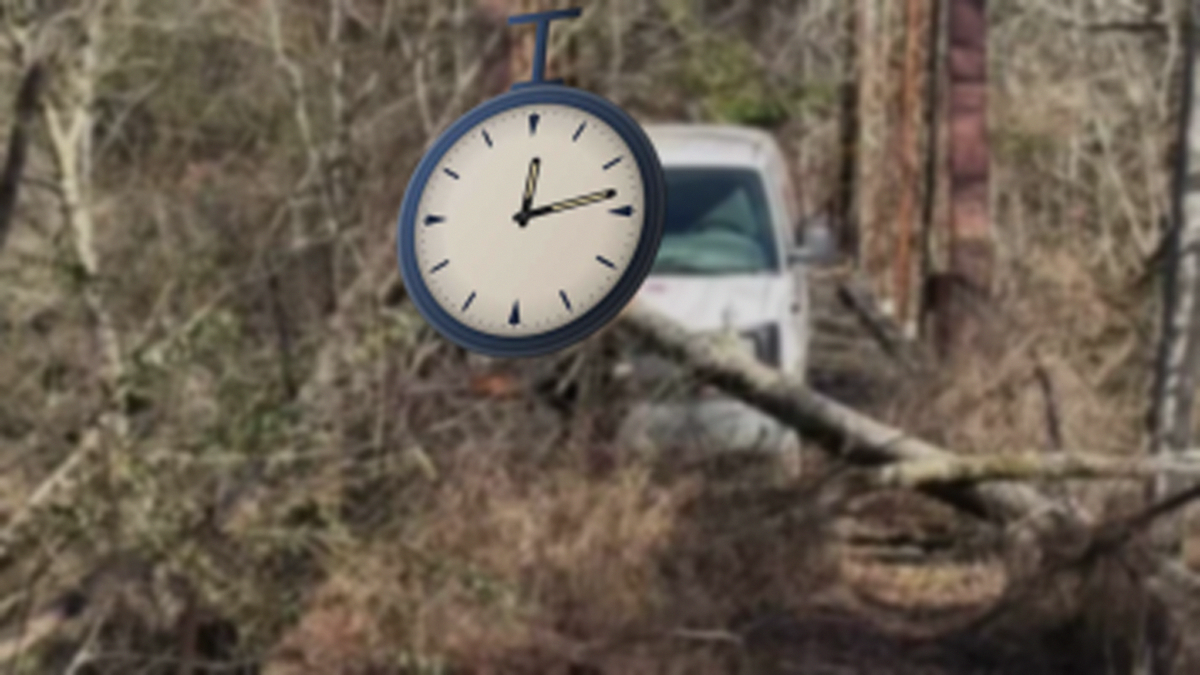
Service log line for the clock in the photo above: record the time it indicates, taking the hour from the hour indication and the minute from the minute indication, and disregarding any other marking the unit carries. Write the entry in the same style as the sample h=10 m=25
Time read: h=12 m=13
